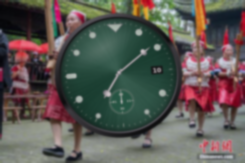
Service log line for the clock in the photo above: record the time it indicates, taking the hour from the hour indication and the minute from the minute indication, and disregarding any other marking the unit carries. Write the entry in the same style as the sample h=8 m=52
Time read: h=7 m=9
